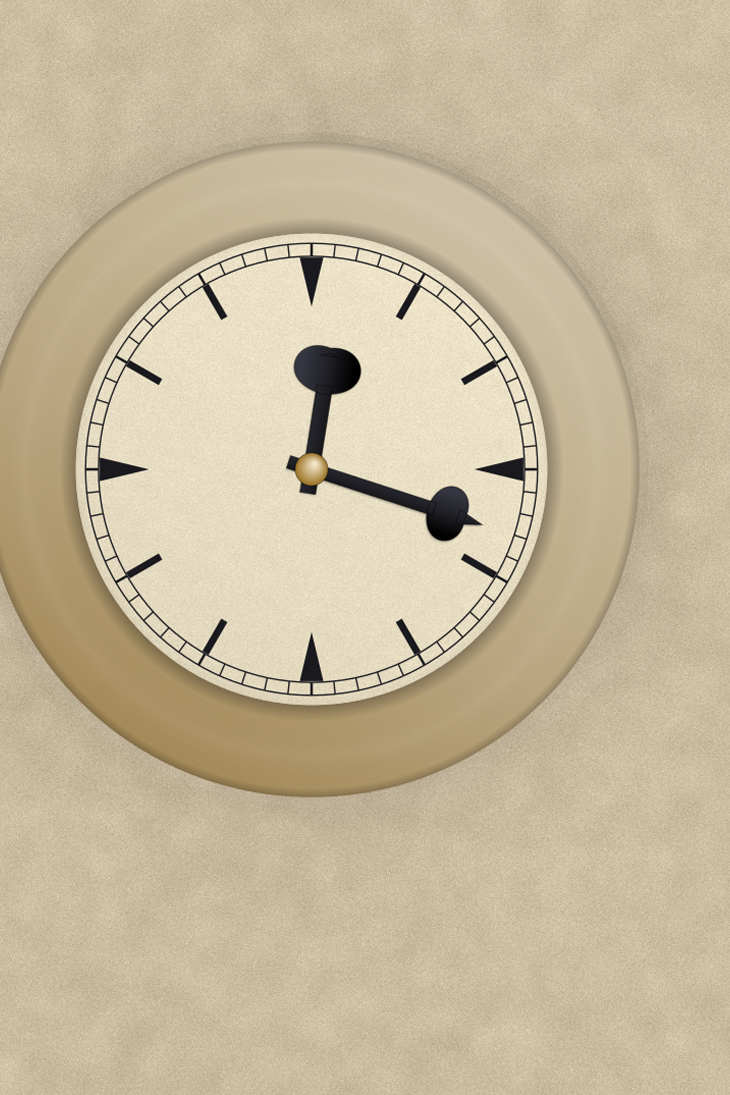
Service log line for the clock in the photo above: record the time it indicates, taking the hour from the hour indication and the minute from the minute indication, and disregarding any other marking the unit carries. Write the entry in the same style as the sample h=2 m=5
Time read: h=12 m=18
